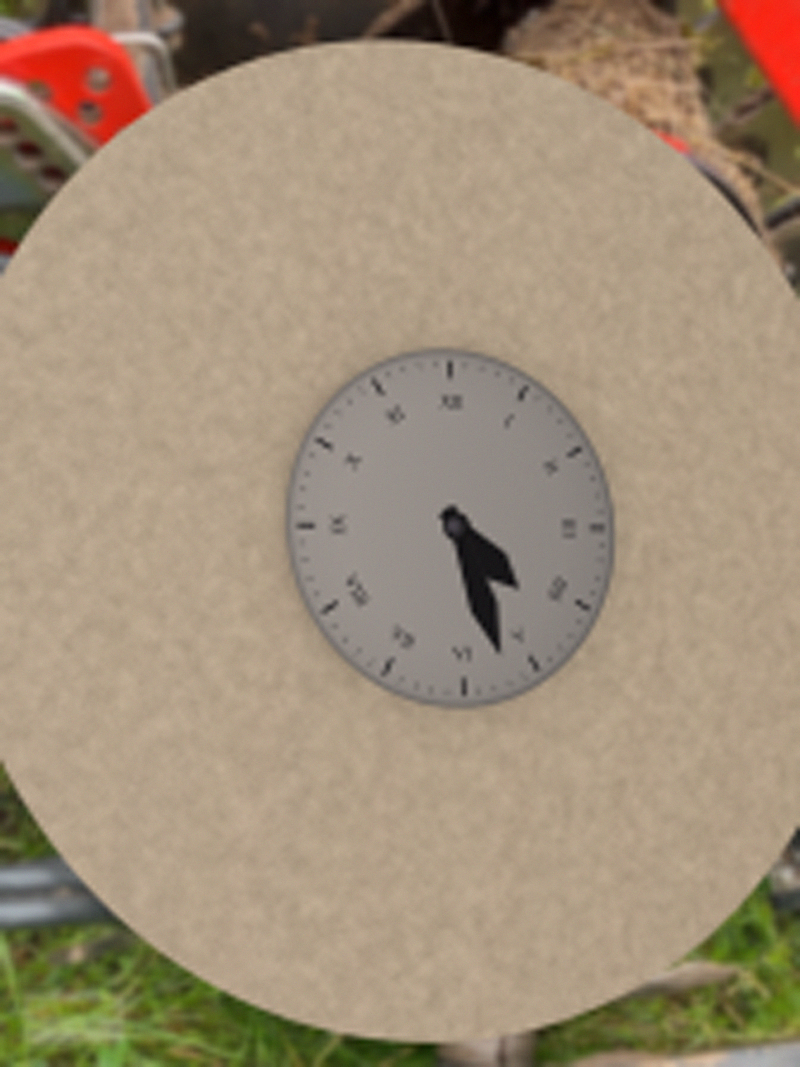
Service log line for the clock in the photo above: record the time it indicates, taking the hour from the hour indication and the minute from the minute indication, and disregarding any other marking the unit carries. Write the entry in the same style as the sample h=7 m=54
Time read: h=4 m=27
